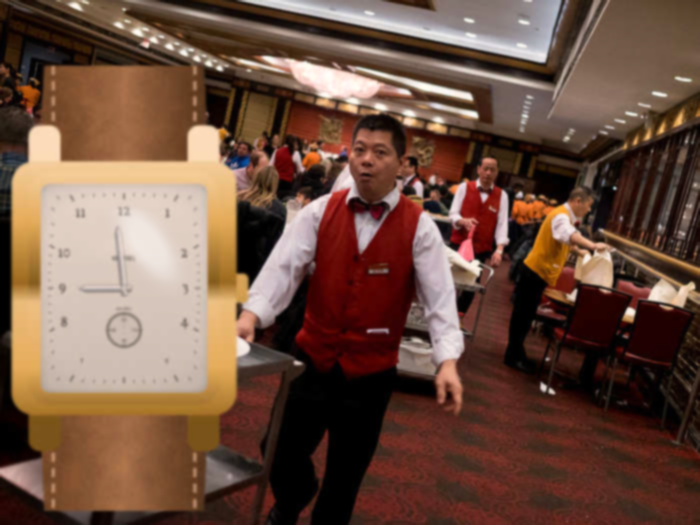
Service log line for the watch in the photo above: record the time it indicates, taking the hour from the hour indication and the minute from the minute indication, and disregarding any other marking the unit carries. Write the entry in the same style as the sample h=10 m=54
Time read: h=8 m=59
